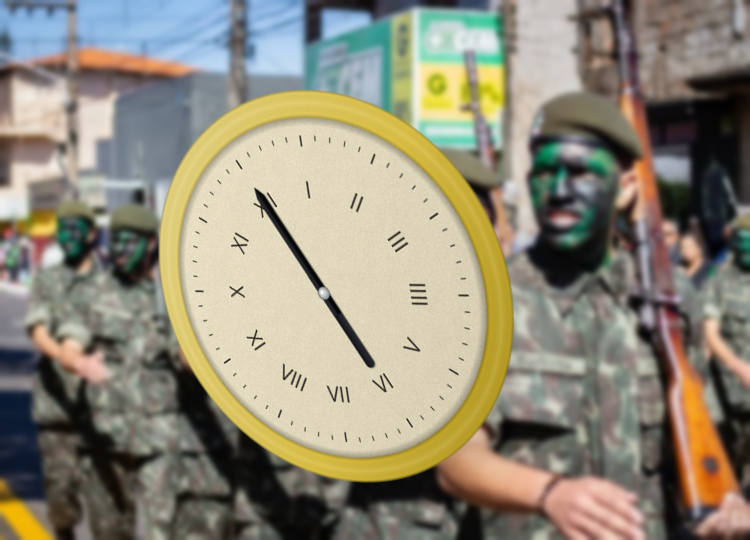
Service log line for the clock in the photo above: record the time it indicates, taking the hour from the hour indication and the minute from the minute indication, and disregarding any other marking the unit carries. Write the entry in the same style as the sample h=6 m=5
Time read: h=6 m=0
